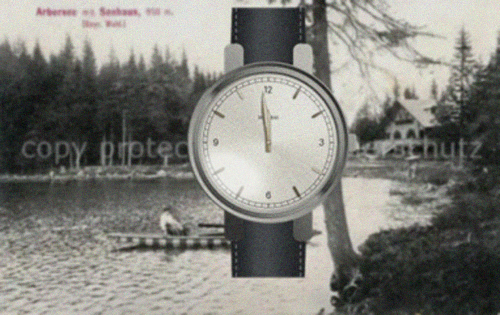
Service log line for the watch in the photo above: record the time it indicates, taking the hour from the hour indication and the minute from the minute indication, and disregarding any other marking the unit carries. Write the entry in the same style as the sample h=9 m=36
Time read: h=11 m=59
